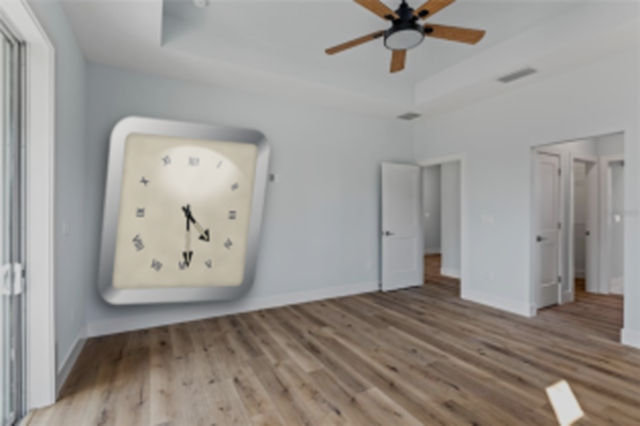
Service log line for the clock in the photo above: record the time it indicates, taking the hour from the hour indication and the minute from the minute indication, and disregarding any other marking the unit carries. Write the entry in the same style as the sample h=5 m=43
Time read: h=4 m=29
